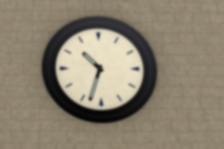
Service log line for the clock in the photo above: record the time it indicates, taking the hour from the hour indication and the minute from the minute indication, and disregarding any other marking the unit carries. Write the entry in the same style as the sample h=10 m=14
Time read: h=10 m=33
